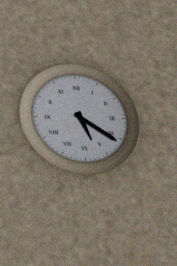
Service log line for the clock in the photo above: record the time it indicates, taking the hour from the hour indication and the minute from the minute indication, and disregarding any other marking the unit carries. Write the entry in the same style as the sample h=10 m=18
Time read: h=5 m=21
